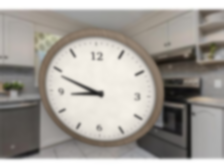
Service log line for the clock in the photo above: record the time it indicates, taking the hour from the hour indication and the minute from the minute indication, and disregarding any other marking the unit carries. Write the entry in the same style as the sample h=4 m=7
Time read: h=8 m=49
